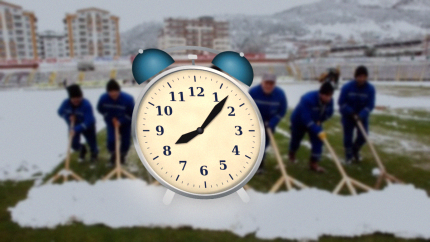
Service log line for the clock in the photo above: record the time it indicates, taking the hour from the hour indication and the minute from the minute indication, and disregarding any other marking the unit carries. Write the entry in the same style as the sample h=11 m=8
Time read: h=8 m=7
